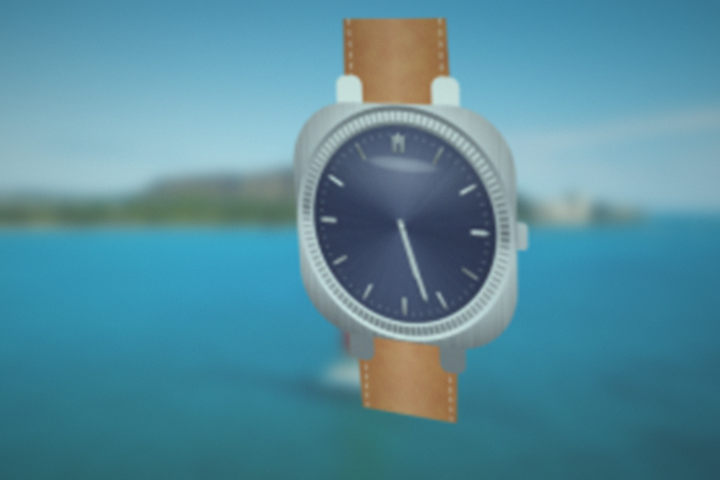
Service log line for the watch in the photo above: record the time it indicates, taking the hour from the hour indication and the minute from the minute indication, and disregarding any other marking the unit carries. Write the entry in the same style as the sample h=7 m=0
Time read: h=5 m=27
